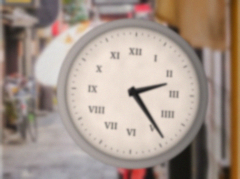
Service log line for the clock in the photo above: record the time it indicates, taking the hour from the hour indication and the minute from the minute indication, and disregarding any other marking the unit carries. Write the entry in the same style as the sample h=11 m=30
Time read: h=2 m=24
